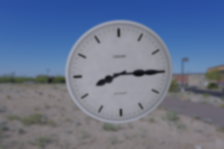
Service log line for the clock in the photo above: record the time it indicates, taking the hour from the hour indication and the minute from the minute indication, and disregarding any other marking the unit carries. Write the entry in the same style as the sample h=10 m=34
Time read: h=8 m=15
